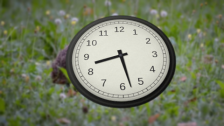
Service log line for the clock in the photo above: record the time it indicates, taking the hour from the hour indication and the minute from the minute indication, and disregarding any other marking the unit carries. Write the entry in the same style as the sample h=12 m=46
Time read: h=8 m=28
